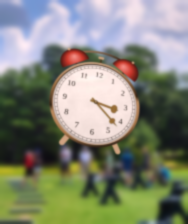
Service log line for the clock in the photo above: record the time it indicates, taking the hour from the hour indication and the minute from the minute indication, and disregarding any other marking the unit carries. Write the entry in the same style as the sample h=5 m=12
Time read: h=3 m=22
